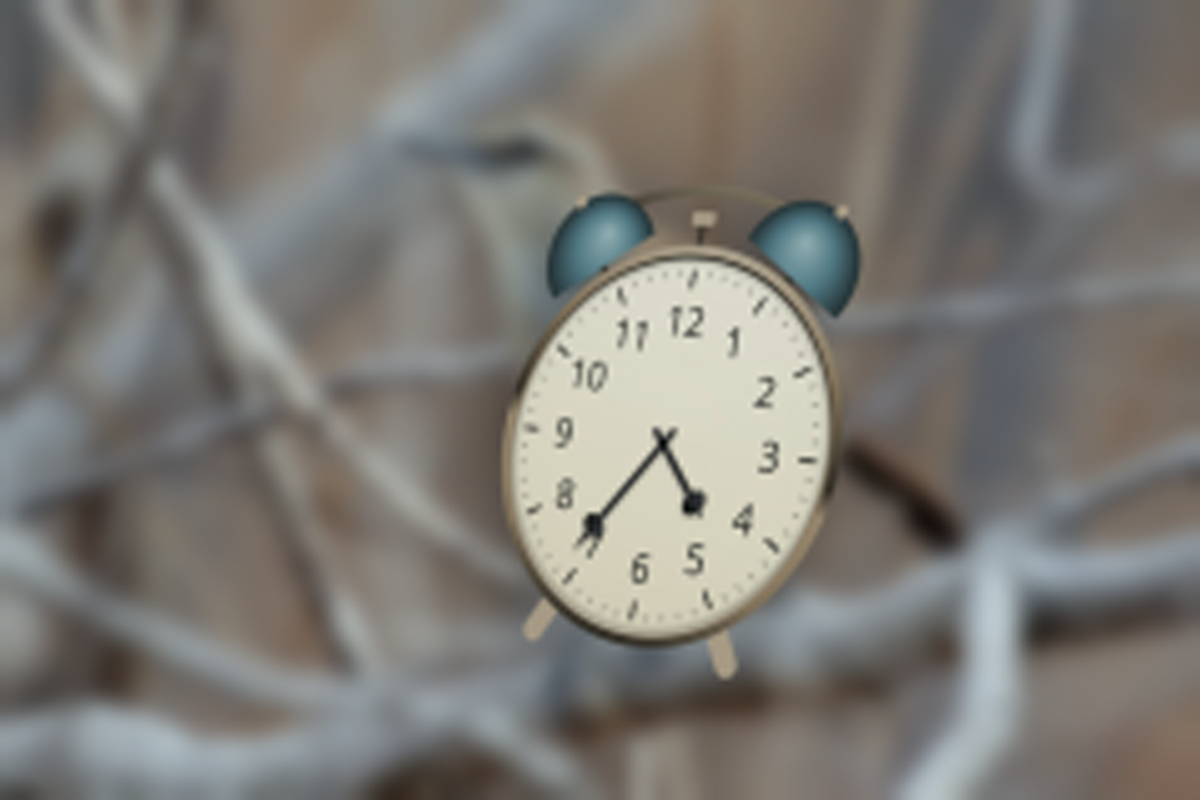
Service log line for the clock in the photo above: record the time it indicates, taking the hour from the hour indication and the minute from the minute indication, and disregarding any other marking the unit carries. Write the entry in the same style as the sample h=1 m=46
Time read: h=4 m=36
